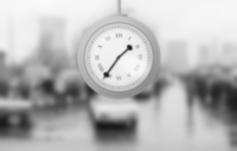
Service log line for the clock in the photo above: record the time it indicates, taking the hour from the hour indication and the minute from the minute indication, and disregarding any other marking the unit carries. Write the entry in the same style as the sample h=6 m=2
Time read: h=1 m=36
